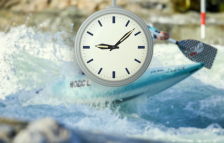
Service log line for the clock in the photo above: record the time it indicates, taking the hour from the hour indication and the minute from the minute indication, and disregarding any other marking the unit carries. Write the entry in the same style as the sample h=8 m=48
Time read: h=9 m=8
